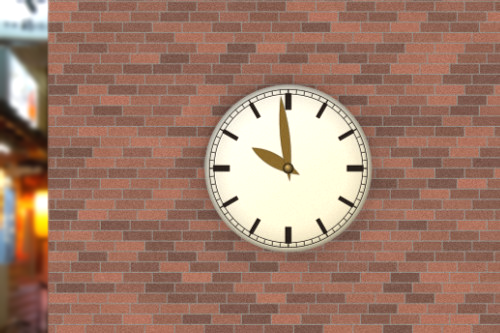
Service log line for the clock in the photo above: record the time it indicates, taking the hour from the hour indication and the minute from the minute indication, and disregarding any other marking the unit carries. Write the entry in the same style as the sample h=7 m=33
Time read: h=9 m=59
